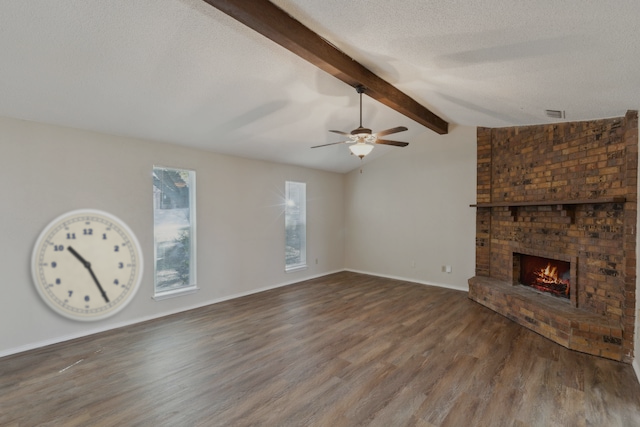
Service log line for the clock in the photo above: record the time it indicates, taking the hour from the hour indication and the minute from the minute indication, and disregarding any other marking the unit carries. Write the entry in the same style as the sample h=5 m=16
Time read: h=10 m=25
